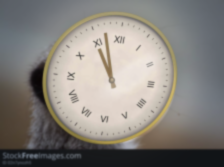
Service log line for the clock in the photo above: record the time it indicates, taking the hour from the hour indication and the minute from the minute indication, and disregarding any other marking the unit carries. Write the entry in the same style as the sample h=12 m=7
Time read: h=10 m=57
